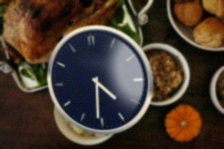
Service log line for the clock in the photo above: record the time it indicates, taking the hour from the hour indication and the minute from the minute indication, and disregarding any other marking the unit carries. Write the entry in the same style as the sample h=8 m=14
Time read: h=4 m=31
